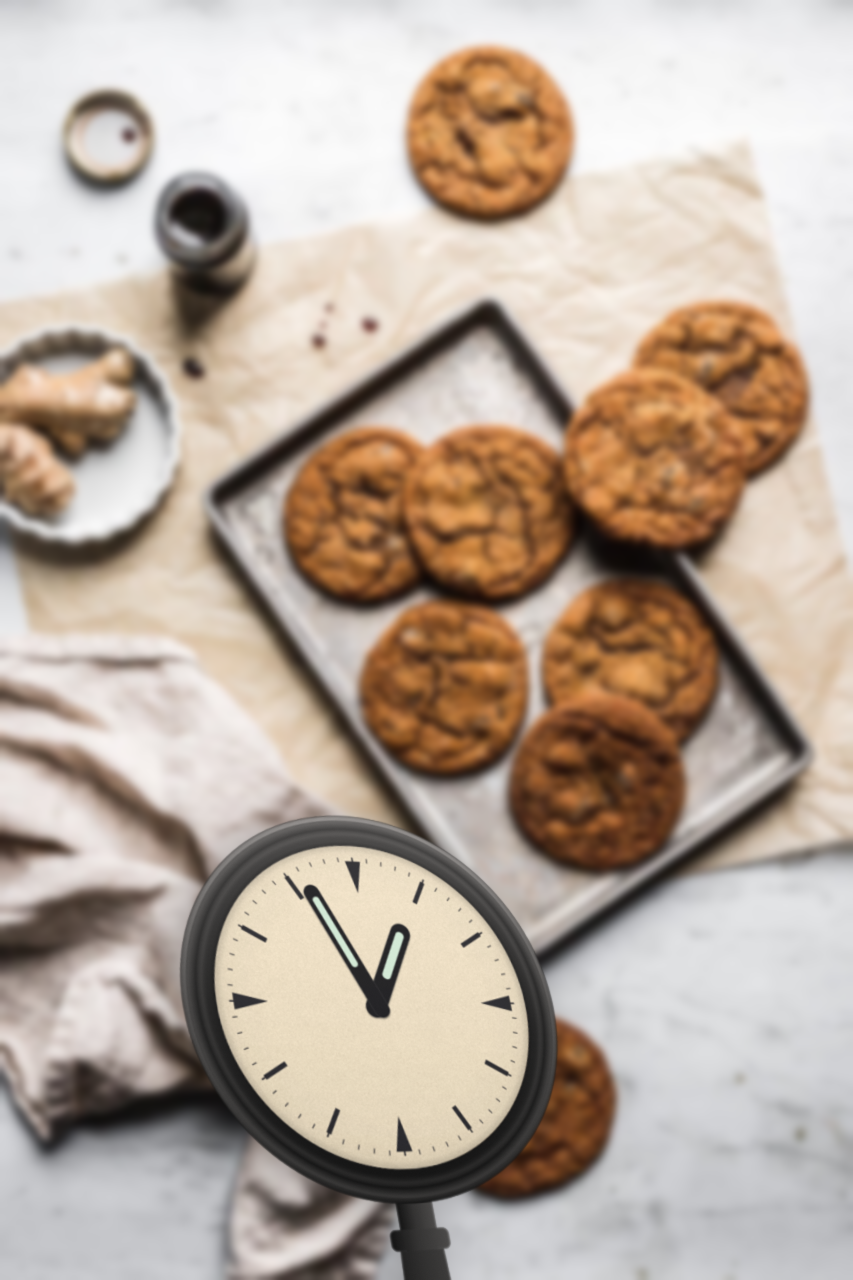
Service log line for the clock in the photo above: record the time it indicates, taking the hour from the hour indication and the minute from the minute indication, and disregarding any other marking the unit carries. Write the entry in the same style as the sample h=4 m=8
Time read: h=12 m=56
